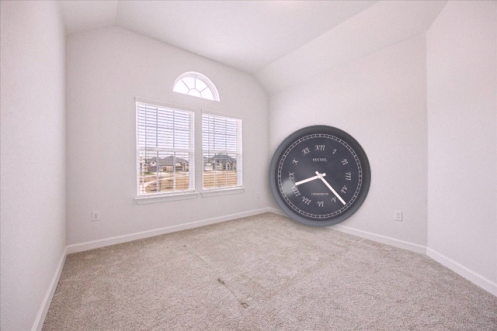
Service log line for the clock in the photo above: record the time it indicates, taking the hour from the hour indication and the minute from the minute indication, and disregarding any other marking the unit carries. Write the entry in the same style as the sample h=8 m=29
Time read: h=8 m=23
